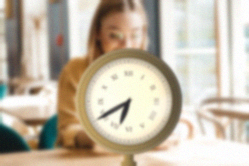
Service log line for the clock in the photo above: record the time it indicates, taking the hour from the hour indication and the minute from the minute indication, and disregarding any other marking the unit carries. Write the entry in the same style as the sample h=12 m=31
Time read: h=6 m=40
